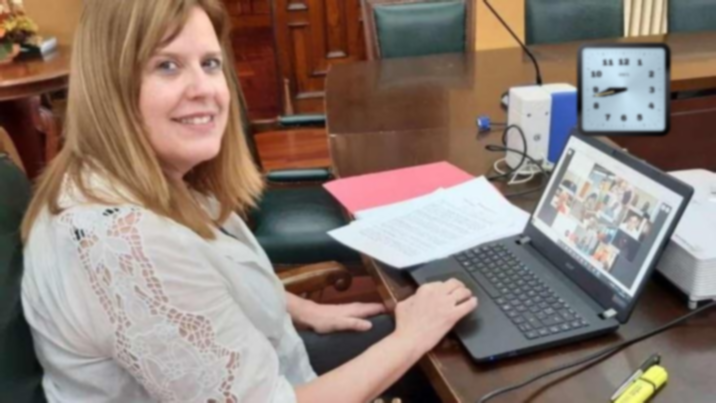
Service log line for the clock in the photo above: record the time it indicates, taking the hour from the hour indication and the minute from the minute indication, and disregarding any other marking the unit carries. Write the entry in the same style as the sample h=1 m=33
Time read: h=8 m=43
